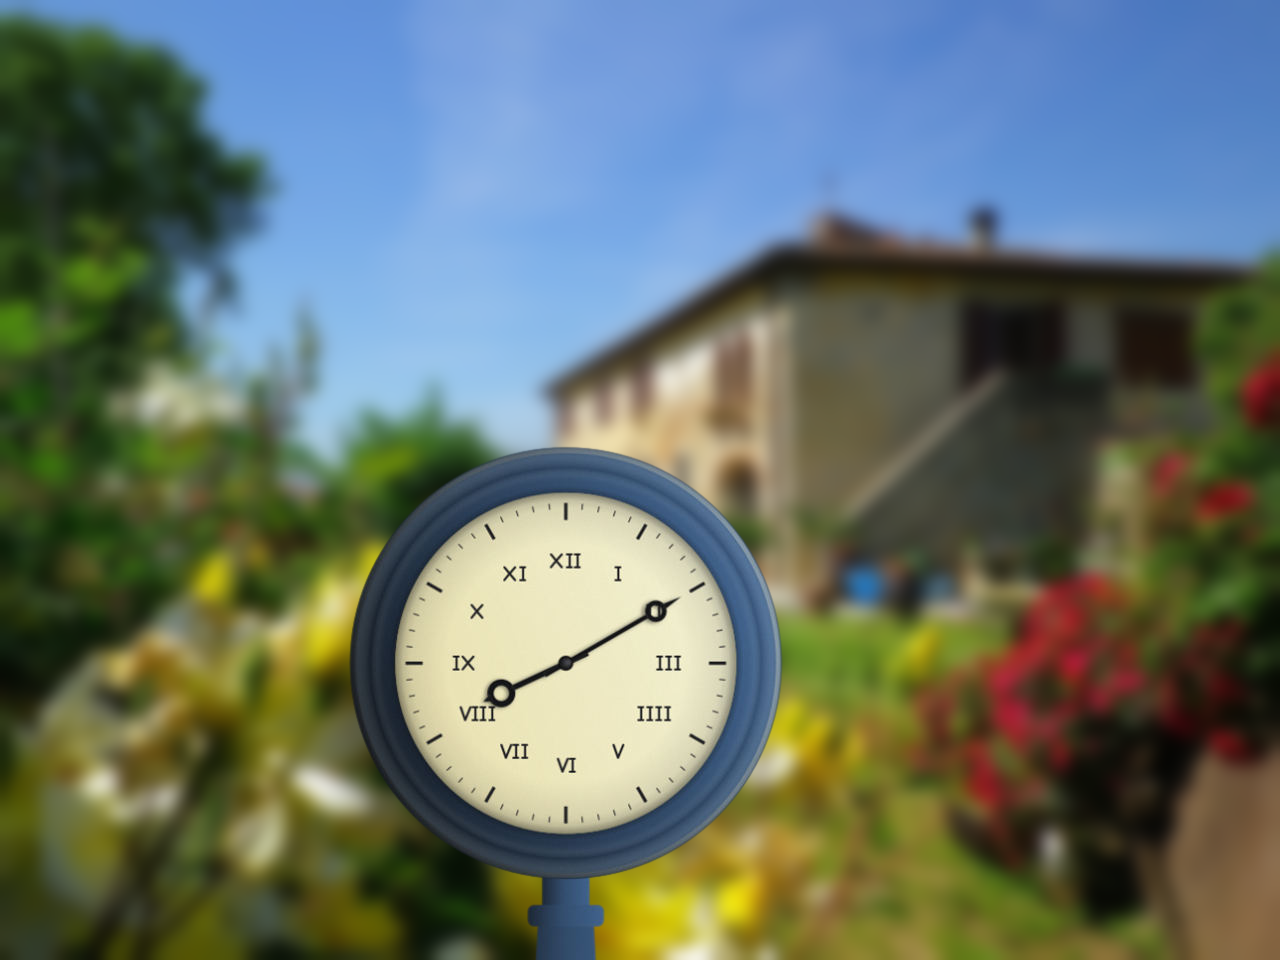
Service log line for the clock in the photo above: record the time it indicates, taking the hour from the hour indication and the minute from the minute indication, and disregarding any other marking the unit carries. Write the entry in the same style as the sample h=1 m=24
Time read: h=8 m=10
